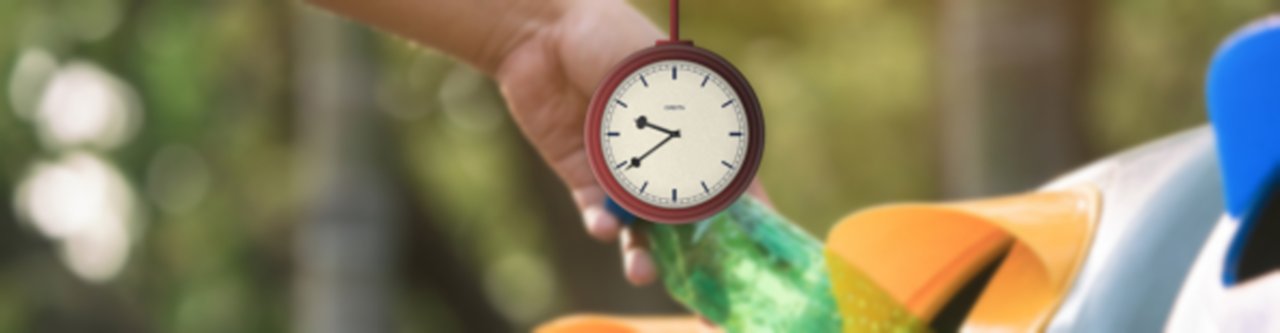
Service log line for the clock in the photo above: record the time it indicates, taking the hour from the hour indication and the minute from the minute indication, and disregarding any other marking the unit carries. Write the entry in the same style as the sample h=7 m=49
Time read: h=9 m=39
